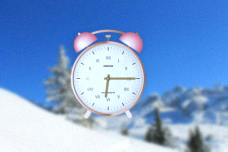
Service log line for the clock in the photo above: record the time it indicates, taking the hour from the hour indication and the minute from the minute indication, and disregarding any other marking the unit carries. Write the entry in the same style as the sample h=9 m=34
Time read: h=6 m=15
